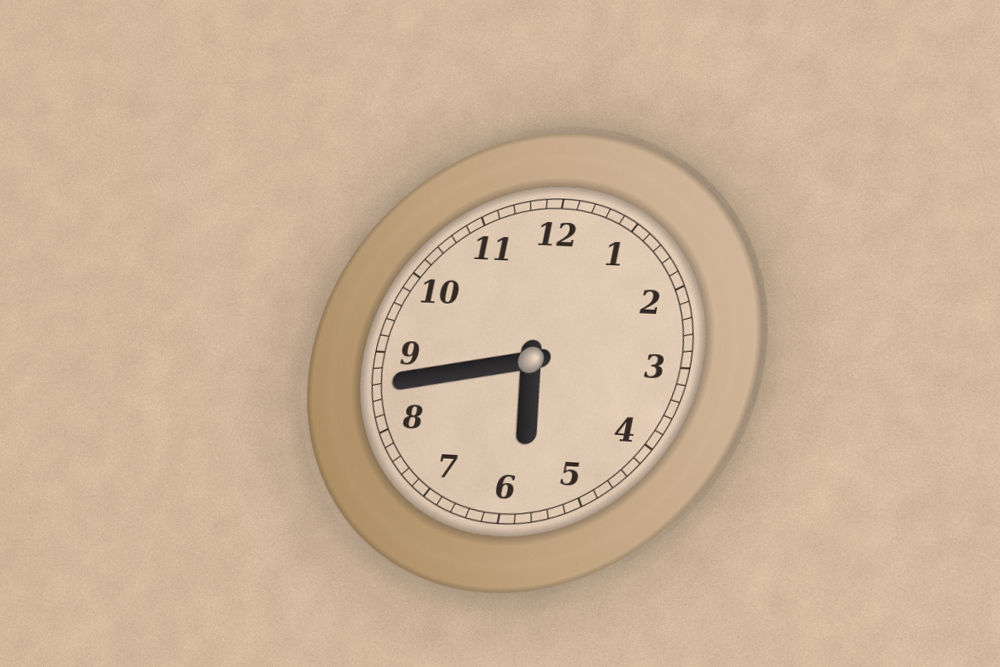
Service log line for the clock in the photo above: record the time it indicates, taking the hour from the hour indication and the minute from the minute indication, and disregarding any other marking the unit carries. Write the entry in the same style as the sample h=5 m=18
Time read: h=5 m=43
